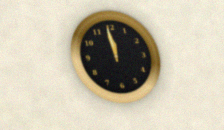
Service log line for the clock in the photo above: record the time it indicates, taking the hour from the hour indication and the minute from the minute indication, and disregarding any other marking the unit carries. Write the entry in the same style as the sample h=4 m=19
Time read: h=11 m=59
